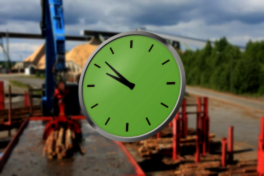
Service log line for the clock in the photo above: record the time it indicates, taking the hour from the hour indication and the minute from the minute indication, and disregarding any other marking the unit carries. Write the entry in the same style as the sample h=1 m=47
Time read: h=9 m=52
